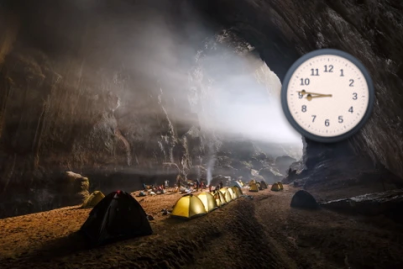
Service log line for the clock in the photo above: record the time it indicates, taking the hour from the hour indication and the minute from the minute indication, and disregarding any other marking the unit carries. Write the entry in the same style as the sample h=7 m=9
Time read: h=8 m=46
